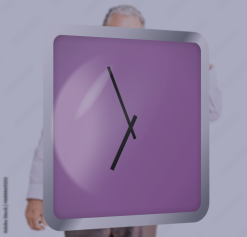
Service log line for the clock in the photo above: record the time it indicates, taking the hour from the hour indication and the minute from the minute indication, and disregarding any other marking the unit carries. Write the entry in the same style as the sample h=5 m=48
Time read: h=6 m=56
